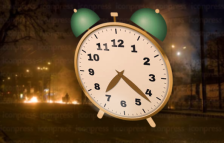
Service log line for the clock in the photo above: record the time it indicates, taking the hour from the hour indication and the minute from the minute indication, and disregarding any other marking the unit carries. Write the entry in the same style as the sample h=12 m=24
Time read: h=7 m=22
